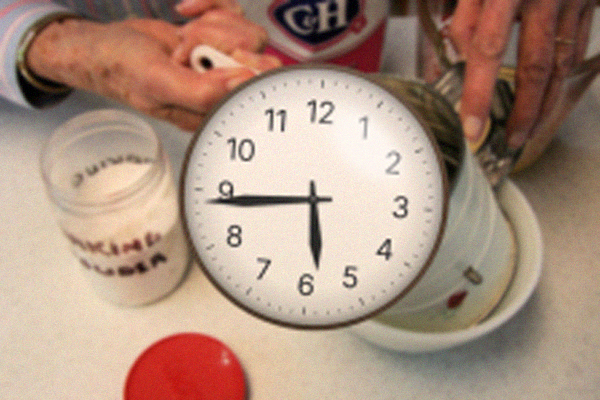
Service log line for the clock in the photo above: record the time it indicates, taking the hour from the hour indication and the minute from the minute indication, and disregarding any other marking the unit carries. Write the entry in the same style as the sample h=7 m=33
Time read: h=5 m=44
